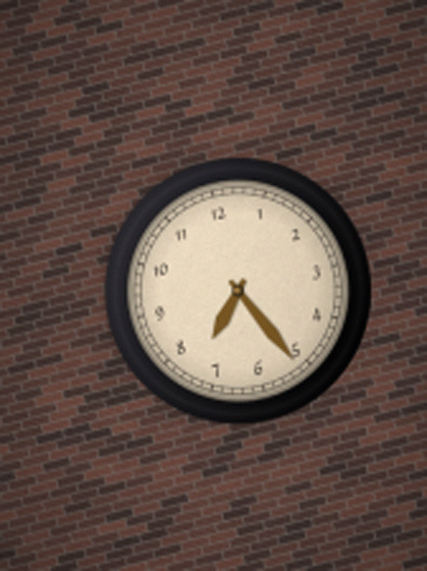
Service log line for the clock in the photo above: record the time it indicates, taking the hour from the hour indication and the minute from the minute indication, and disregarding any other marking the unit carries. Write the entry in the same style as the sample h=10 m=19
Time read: h=7 m=26
